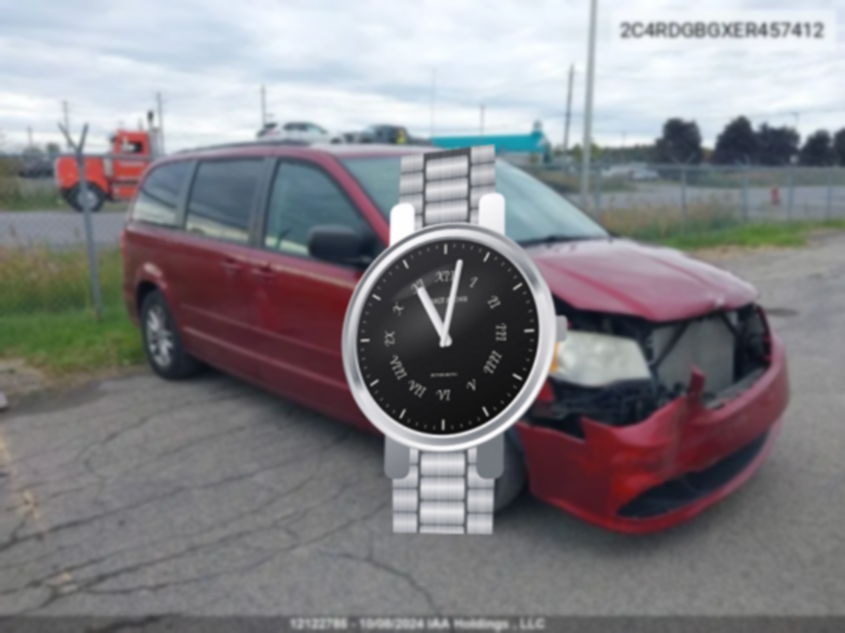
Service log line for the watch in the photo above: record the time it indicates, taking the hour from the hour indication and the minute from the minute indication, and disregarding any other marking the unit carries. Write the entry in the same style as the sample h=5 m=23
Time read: h=11 m=2
